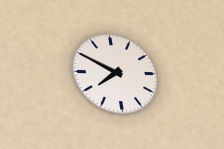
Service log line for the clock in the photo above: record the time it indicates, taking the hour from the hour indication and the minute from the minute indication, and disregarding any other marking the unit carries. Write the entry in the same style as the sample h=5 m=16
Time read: h=7 m=50
